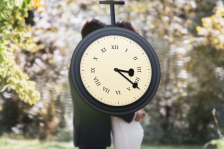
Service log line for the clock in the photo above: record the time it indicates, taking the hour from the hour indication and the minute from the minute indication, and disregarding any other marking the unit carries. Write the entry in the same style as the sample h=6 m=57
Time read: h=3 m=22
